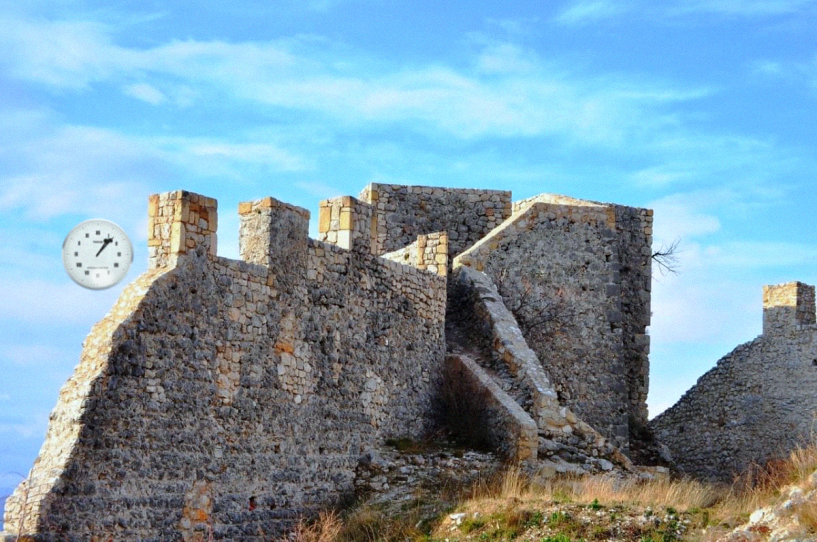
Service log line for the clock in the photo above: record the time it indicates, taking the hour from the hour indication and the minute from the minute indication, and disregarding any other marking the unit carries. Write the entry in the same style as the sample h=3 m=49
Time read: h=1 m=7
